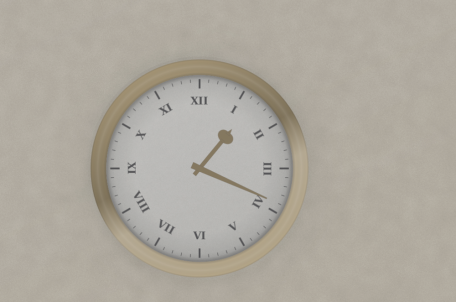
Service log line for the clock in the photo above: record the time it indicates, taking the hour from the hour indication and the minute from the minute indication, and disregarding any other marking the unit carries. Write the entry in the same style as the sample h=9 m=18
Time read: h=1 m=19
